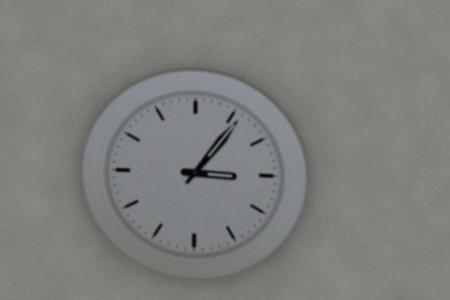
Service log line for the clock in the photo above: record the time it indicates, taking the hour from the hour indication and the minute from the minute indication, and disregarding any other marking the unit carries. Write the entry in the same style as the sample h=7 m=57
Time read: h=3 m=6
